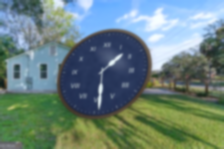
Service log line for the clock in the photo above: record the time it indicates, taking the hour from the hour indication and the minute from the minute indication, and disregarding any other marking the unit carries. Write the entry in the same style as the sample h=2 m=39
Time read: h=1 m=29
